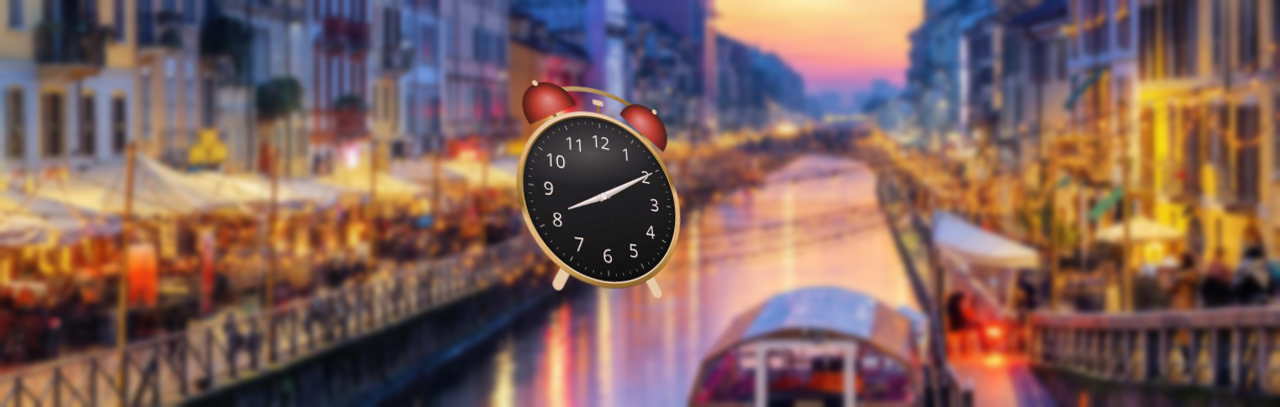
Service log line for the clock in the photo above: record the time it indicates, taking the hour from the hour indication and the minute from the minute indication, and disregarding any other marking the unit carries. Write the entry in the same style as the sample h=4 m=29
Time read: h=8 m=10
